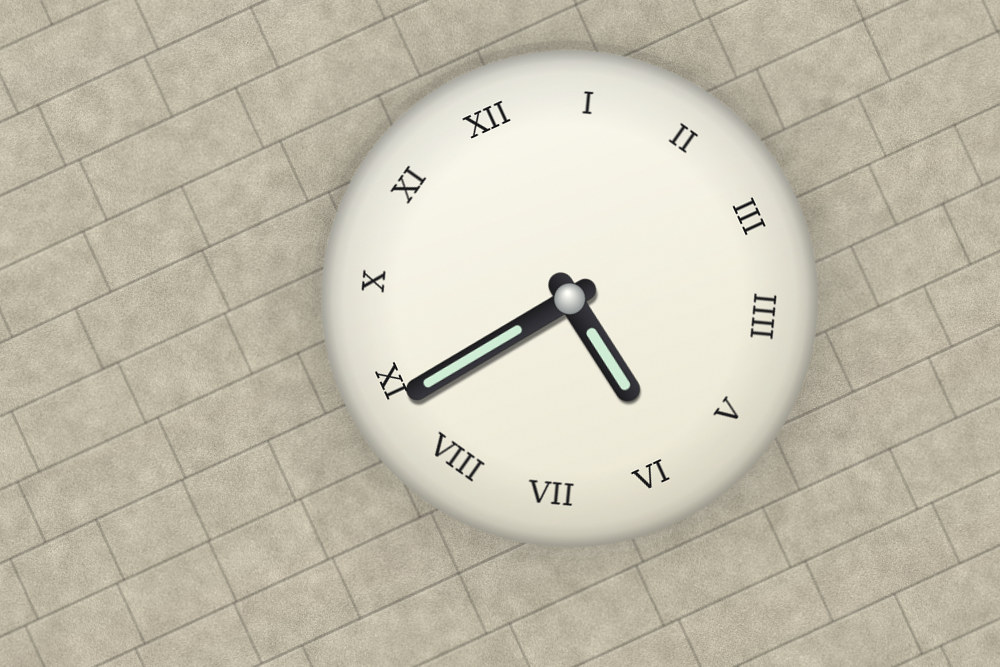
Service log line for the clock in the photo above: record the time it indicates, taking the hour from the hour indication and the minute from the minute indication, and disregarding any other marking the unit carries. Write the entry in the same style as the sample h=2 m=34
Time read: h=5 m=44
